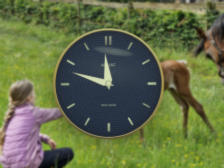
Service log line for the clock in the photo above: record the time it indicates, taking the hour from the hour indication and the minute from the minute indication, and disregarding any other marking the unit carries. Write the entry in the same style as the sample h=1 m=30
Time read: h=11 m=48
